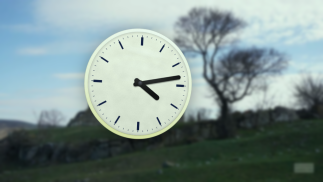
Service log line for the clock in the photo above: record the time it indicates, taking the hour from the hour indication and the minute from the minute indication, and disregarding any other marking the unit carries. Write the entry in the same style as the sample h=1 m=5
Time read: h=4 m=13
